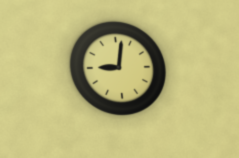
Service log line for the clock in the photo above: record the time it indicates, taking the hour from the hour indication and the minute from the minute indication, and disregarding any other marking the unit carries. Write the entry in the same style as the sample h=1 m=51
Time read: h=9 m=2
